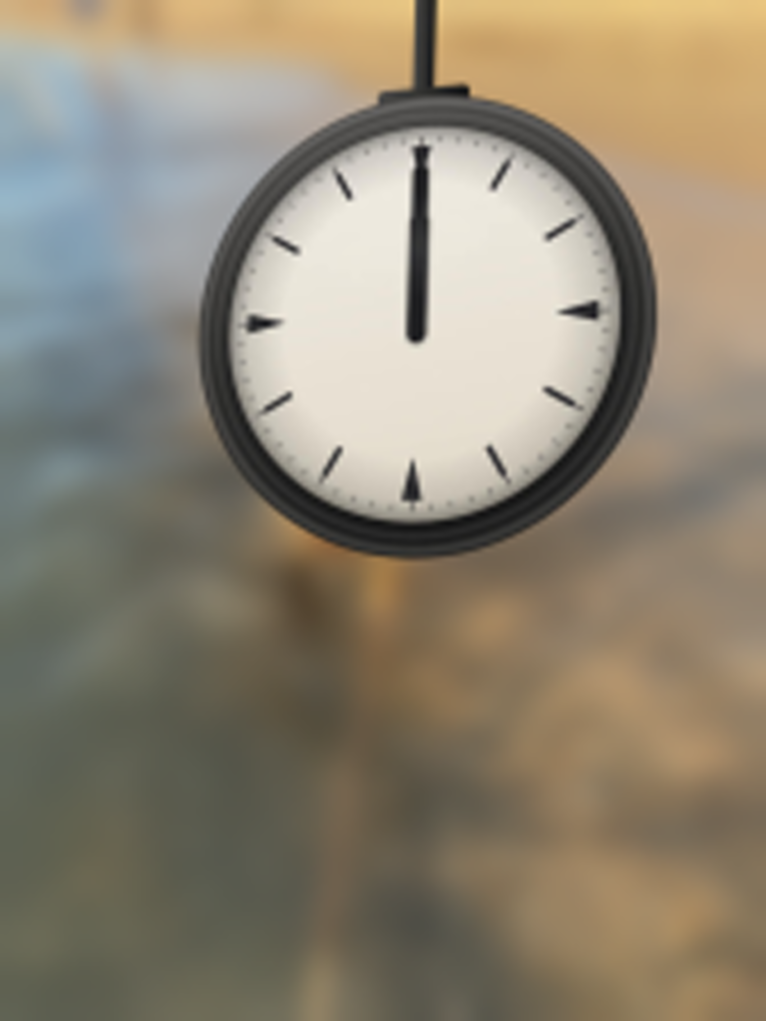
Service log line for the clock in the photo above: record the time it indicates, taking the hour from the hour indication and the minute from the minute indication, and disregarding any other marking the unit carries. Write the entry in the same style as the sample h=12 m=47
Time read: h=12 m=0
